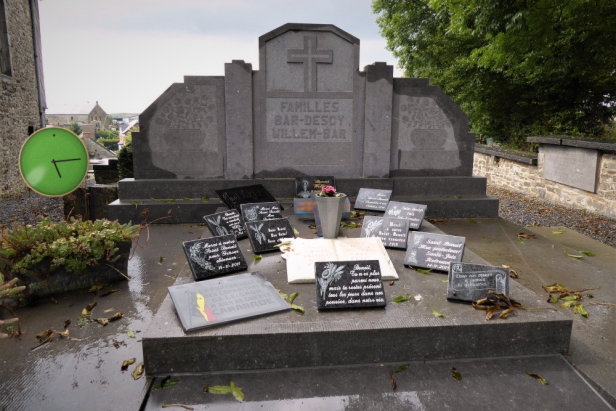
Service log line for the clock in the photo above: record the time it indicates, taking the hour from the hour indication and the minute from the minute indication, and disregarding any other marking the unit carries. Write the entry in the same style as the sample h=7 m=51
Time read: h=5 m=14
